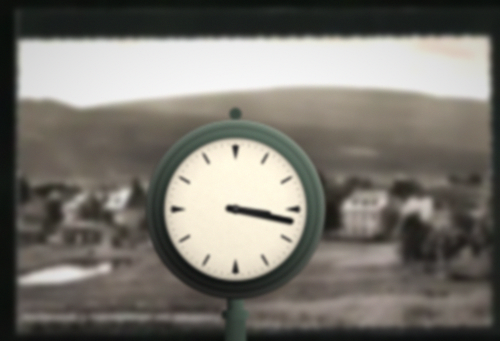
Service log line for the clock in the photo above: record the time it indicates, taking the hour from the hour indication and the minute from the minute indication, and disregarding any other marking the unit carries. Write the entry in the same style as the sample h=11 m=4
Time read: h=3 m=17
